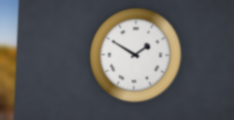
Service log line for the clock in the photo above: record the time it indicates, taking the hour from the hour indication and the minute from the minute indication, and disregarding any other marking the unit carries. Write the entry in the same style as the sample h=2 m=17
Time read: h=1 m=50
